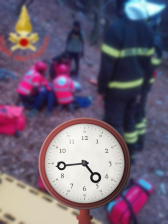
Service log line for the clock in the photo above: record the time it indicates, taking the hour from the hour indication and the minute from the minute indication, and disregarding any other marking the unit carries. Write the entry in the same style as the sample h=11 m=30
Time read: h=4 m=44
